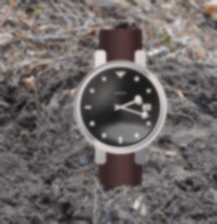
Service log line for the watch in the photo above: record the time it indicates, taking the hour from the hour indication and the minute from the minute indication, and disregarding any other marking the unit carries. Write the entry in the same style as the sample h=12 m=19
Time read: h=2 m=18
